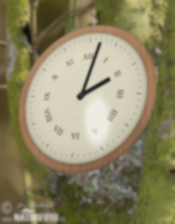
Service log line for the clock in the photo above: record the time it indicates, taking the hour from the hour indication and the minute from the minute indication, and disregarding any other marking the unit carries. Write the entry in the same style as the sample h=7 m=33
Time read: h=2 m=2
